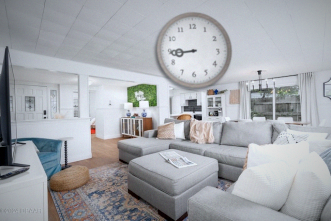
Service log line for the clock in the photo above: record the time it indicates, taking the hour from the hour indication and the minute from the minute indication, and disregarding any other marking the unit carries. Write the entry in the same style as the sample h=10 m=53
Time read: h=8 m=44
